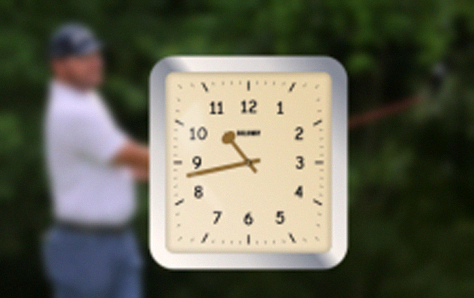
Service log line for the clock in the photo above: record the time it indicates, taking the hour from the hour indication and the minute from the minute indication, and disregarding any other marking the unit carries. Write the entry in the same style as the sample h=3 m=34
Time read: h=10 m=43
